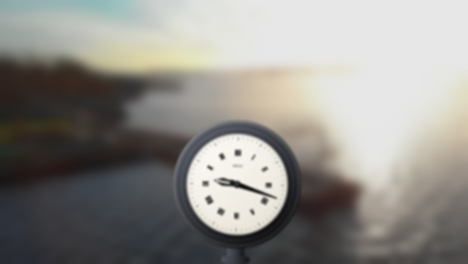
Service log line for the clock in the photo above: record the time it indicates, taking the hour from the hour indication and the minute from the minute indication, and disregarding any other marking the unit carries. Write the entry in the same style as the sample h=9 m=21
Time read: h=9 m=18
